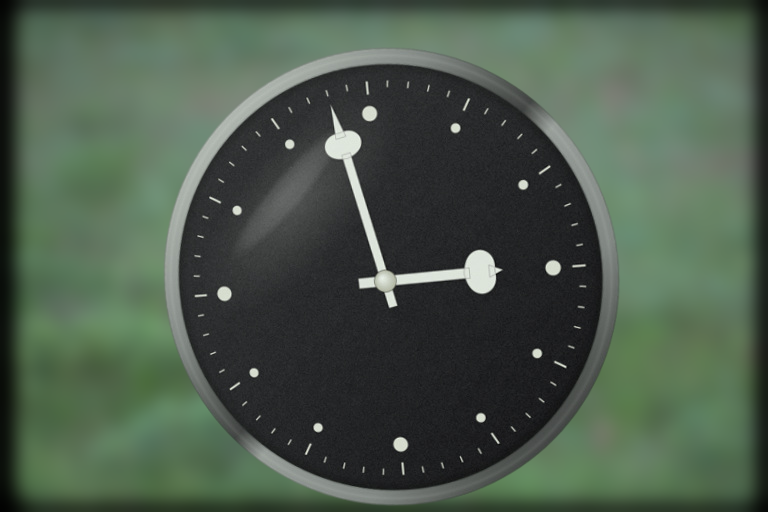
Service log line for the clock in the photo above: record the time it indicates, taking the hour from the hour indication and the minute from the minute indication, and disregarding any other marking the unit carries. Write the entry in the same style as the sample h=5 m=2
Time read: h=2 m=58
